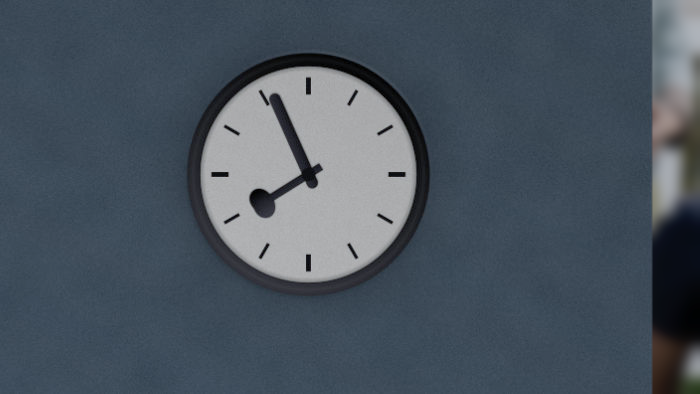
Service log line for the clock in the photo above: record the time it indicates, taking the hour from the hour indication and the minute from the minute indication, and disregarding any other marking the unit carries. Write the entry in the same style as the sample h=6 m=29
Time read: h=7 m=56
